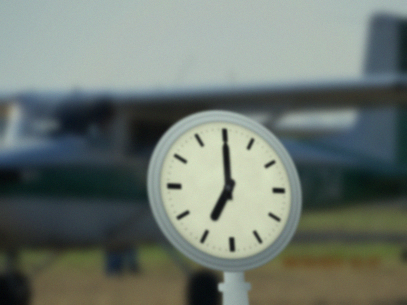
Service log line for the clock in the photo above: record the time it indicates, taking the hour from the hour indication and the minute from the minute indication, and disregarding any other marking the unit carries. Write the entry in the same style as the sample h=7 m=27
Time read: h=7 m=0
